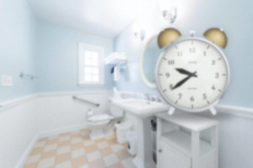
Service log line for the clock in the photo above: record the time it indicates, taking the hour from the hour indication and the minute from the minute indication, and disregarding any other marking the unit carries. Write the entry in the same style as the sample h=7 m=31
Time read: h=9 m=39
